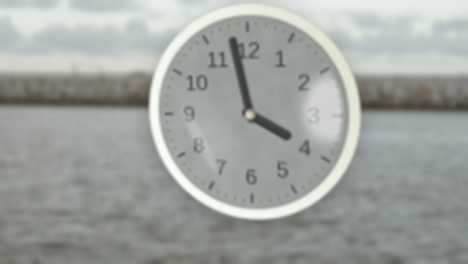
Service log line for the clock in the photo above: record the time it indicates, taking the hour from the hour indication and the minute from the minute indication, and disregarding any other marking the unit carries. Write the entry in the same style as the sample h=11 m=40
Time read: h=3 m=58
